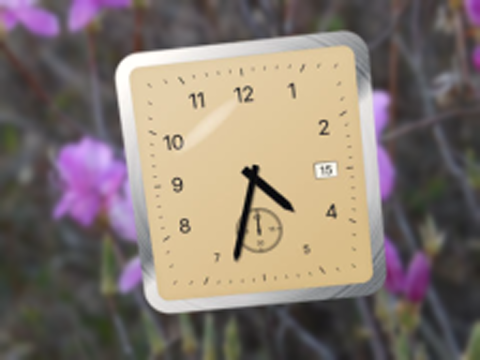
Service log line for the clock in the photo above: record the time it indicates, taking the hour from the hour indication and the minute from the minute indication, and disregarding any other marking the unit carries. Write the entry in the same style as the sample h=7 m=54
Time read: h=4 m=33
